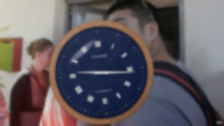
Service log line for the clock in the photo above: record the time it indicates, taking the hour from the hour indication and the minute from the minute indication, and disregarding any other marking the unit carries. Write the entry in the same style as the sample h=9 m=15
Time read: h=9 m=16
